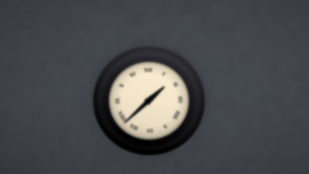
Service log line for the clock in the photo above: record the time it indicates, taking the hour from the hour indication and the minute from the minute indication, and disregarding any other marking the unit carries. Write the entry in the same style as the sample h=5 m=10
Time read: h=1 m=38
